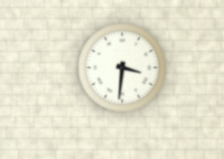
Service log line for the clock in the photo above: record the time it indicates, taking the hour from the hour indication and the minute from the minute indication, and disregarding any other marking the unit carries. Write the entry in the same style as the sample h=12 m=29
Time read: h=3 m=31
